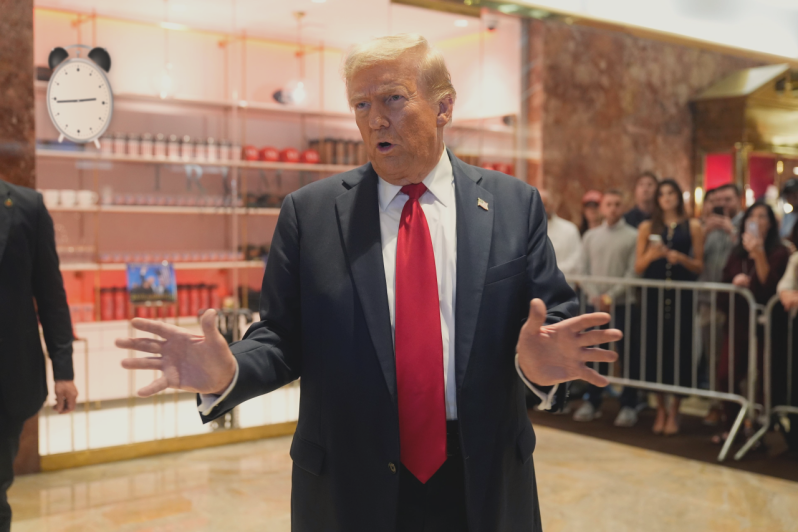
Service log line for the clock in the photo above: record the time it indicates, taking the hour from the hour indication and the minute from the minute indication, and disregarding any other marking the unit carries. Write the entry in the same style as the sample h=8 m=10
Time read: h=2 m=44
